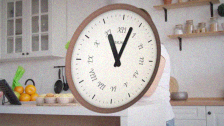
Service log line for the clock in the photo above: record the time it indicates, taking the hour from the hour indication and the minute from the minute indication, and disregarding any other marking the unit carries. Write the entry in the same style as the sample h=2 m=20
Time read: h=11 m=3
